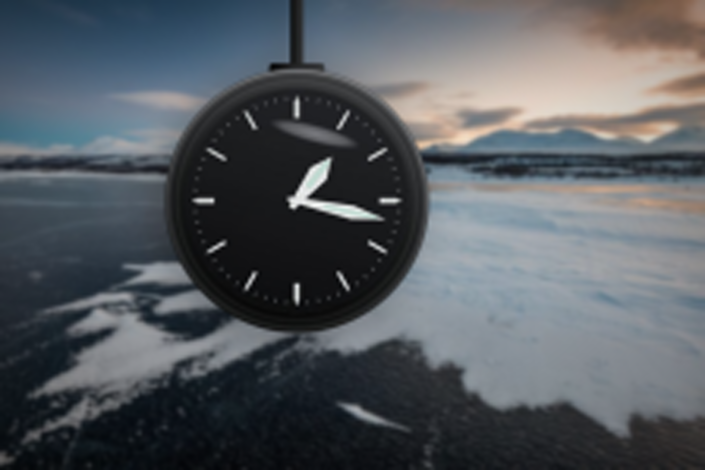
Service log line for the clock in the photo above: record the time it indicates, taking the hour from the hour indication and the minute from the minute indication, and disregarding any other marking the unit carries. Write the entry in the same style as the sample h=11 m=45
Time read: h=1 m=17
